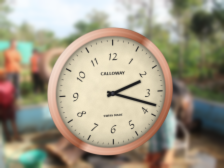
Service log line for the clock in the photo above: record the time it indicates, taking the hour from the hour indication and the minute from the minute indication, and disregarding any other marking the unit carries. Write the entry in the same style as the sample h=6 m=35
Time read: h=2 m=18
